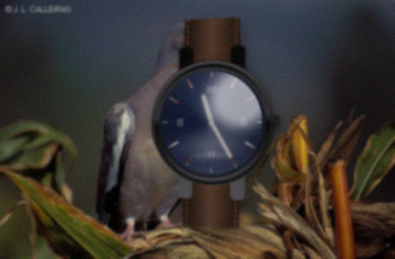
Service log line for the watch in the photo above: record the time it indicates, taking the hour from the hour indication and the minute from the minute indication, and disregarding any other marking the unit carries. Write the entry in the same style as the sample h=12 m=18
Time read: h=11 m=25
